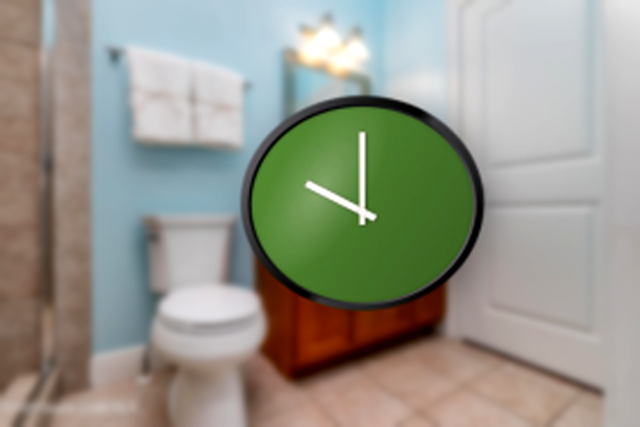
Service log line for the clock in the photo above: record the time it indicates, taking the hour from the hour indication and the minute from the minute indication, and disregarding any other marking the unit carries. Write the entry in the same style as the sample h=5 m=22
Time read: h=10 m=0
